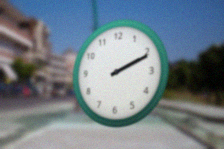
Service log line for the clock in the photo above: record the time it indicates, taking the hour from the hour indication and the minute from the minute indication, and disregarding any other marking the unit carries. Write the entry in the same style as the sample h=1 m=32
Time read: h=2 m=11
